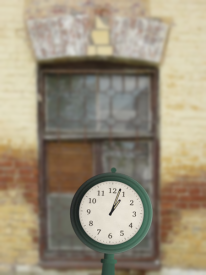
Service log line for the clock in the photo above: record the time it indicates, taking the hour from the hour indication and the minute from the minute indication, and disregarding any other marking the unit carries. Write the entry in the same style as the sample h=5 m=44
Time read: h=1 m=3
